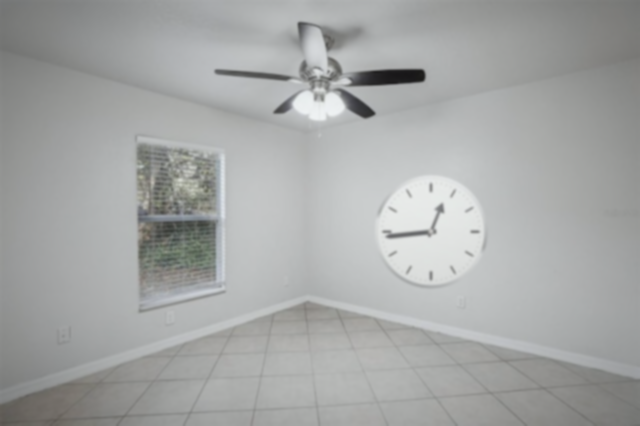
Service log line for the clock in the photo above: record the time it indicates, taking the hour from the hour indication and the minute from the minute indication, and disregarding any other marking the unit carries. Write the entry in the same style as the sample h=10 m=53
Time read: h=12 m=44
